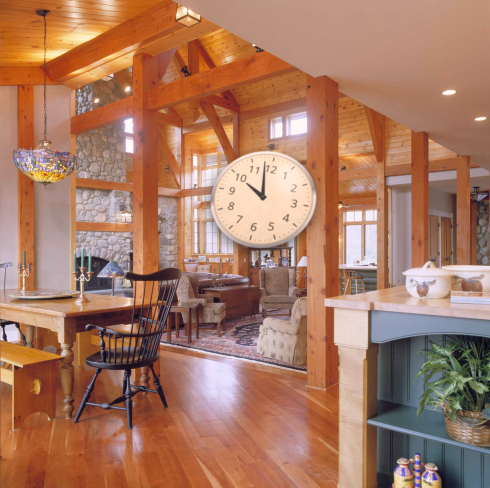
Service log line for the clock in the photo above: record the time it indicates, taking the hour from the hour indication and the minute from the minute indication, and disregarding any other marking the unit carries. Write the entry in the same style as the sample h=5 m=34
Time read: h=9 m=58
